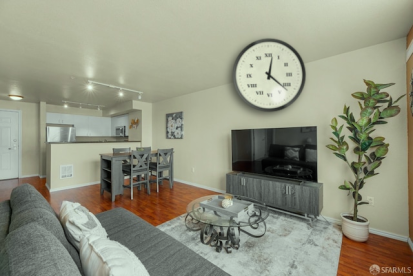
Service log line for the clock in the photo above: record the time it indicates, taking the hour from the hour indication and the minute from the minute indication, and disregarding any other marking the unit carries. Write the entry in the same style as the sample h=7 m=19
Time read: h=12 m=22
